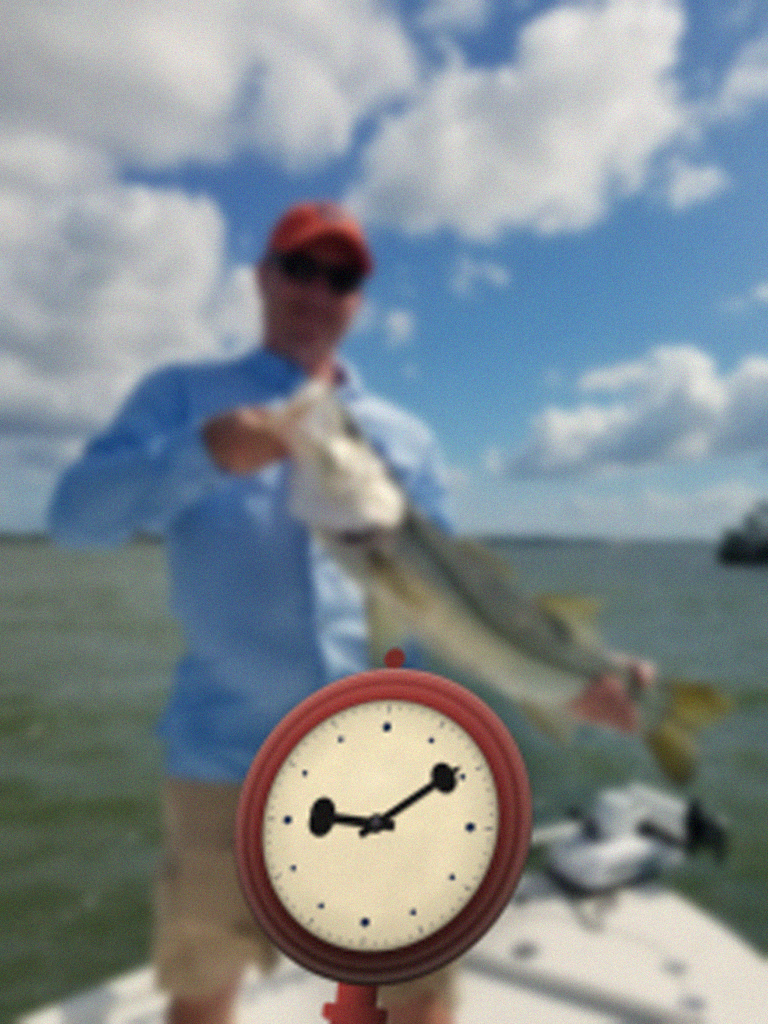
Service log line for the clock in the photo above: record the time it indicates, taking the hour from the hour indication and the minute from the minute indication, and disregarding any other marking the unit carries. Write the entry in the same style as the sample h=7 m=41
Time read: h=9 m=9
